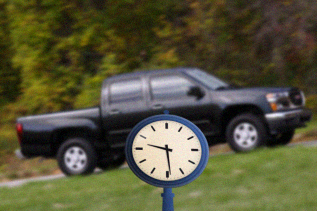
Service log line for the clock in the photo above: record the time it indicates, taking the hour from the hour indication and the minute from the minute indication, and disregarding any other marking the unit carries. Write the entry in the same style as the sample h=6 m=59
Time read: h=9 m=29
